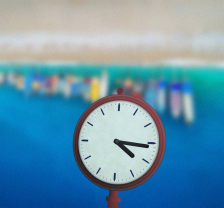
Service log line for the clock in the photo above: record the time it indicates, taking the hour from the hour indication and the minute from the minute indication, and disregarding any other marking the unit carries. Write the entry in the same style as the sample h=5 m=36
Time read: h=4 m=16
